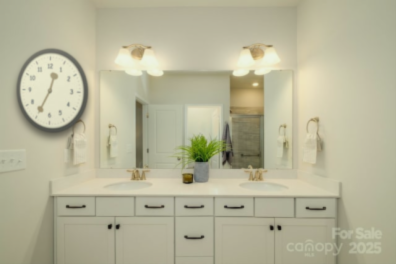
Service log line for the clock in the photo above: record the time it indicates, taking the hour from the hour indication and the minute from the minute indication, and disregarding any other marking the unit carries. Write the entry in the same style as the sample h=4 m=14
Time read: h=12 m=35
